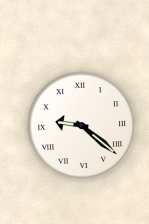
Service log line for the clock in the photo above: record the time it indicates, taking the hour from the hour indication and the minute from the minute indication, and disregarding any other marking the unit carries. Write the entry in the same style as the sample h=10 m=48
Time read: h=9 m=22
